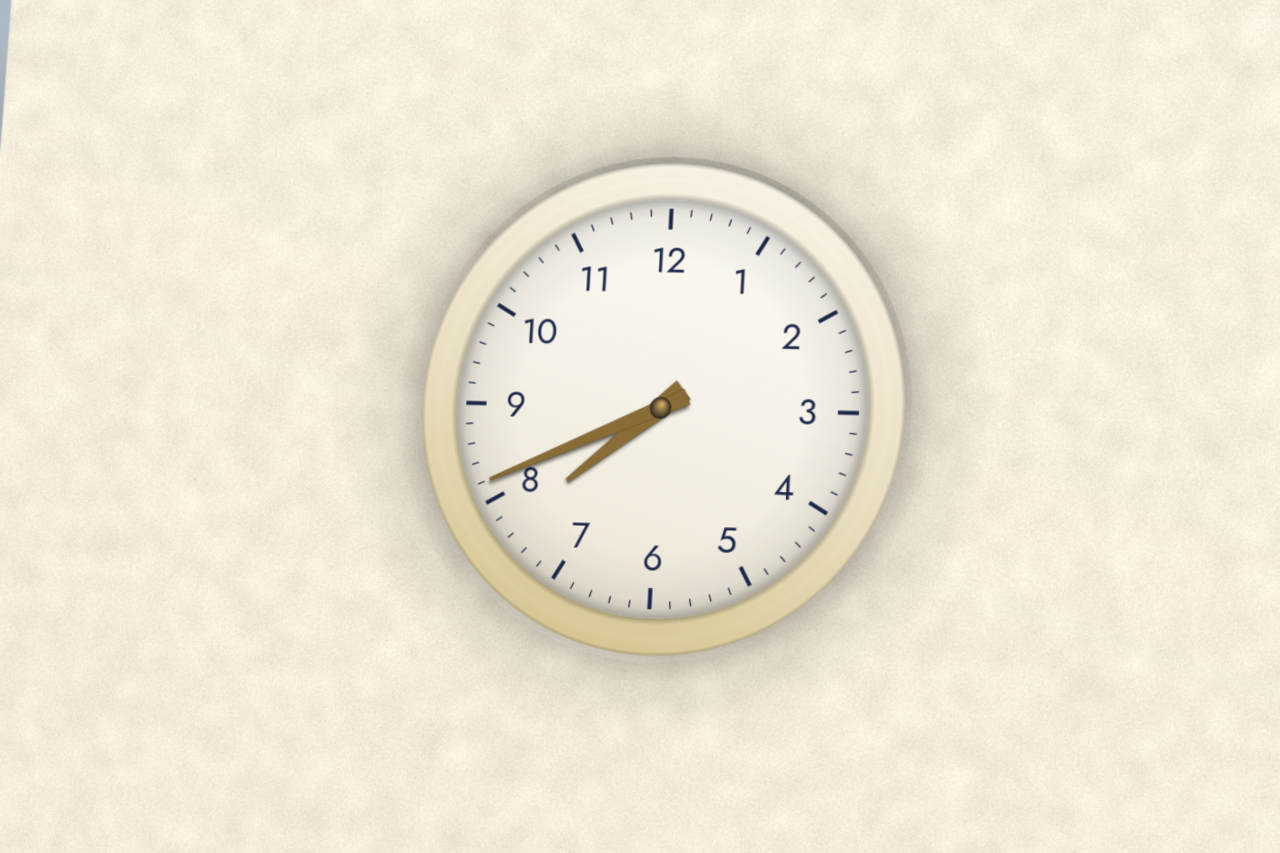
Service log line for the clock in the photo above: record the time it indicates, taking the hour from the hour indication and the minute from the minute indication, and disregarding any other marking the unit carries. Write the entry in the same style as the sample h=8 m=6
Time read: h=7 m=41
